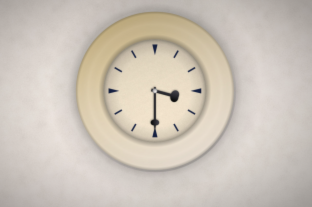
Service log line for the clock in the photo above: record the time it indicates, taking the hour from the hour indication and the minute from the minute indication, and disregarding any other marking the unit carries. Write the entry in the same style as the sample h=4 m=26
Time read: h=3 m=30
